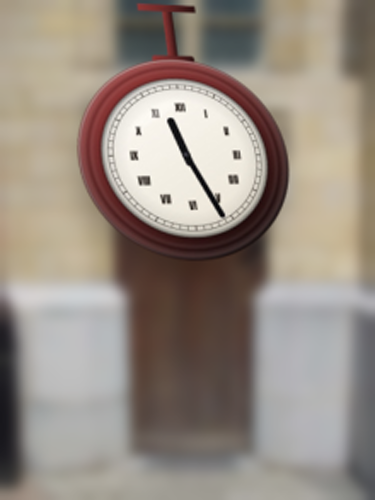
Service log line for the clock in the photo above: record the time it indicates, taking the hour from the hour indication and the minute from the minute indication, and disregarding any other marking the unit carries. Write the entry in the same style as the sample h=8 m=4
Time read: h=11 m=26
